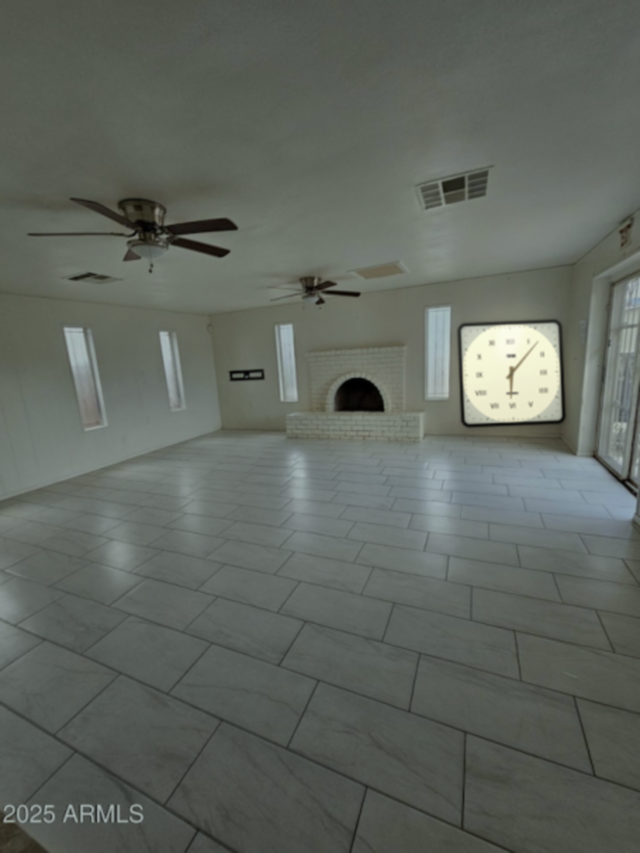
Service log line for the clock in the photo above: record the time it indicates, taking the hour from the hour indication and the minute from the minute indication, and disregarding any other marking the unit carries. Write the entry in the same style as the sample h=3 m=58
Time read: h=6 m=7
